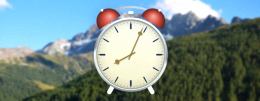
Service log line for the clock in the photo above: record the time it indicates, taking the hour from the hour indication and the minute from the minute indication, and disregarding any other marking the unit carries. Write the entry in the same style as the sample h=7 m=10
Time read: h=8 m=4
